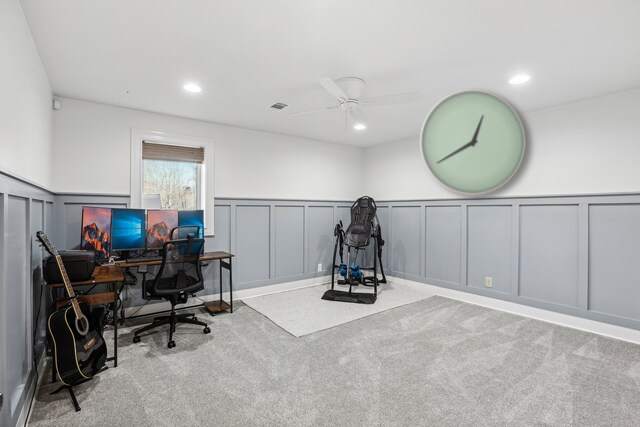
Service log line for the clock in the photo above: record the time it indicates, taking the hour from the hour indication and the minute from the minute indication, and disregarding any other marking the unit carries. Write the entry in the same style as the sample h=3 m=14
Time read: h=12 m=40
